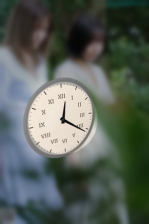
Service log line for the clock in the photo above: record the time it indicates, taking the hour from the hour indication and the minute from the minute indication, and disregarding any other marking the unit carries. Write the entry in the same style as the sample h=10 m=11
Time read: h=12 m=21
